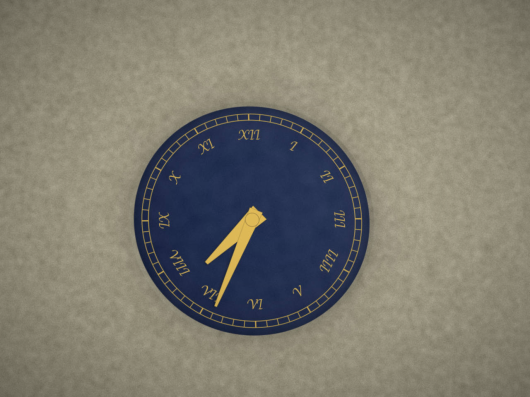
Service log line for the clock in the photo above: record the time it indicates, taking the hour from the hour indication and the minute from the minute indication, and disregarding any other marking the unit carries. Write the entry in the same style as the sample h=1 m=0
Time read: h=7 m=34
